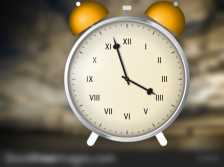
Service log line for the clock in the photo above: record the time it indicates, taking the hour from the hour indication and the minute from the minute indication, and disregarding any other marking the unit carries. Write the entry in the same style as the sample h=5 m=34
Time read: h=3 m=57
